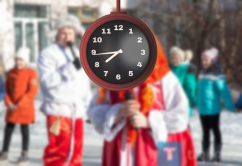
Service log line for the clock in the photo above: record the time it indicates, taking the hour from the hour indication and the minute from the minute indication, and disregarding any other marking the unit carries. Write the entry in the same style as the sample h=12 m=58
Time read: h=7 m=44
